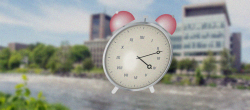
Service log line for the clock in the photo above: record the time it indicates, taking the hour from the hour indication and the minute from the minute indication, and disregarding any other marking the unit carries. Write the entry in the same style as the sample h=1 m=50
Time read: h=4 m=12
